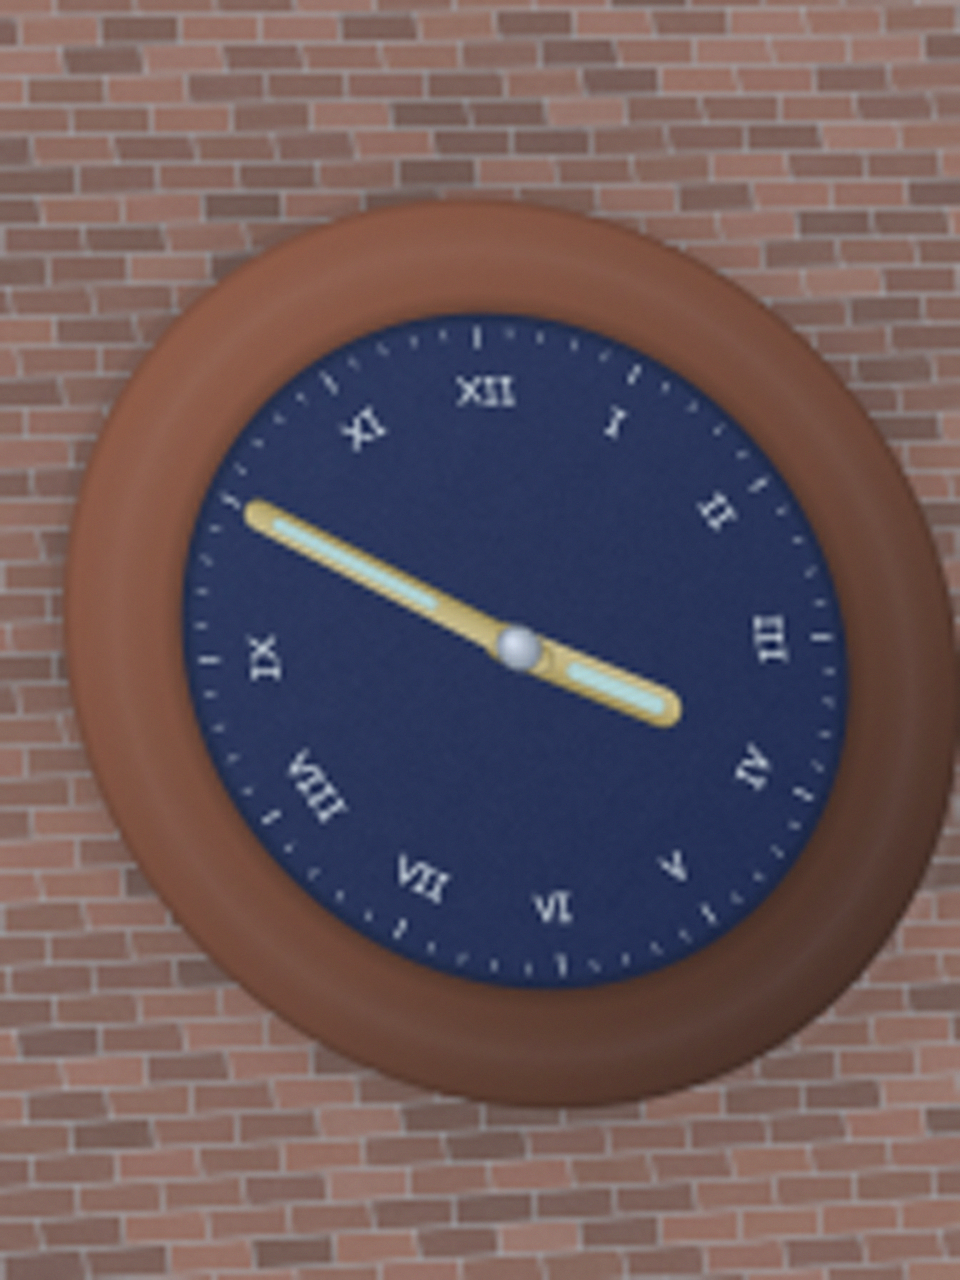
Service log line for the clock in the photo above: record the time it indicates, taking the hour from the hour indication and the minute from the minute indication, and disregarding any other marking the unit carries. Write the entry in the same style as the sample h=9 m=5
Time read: h=3 m=50
